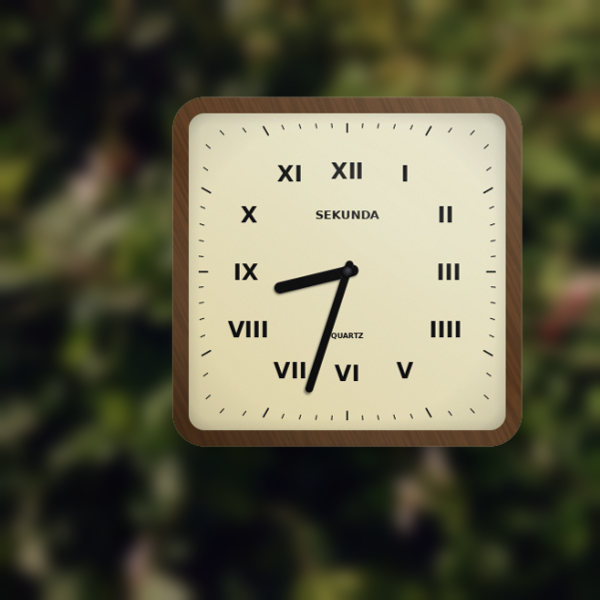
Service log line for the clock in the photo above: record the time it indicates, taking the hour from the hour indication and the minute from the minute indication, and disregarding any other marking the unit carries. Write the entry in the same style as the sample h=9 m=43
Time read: h=8 m=33
